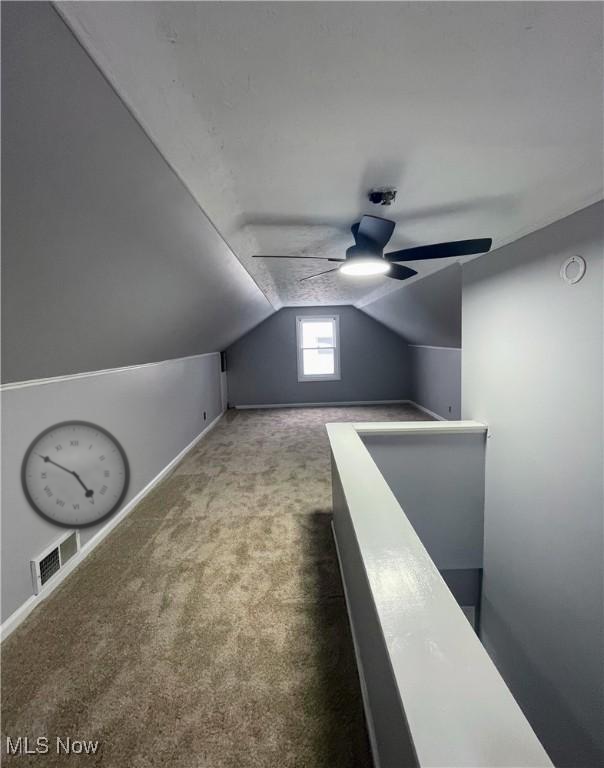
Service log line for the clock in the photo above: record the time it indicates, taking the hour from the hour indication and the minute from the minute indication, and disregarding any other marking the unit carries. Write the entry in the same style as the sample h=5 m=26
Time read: h=4 m=50
